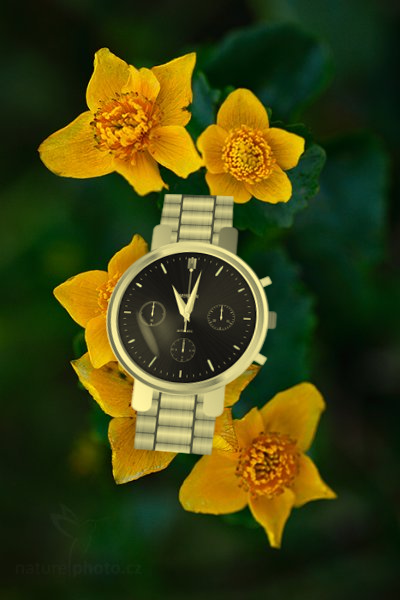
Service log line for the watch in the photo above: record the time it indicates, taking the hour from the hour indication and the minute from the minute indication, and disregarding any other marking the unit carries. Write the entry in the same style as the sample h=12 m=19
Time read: h=11 m=2
